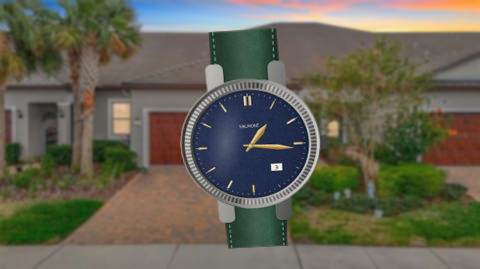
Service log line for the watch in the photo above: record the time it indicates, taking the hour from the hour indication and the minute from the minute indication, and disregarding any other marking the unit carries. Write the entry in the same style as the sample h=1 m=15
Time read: h=1 m=16
